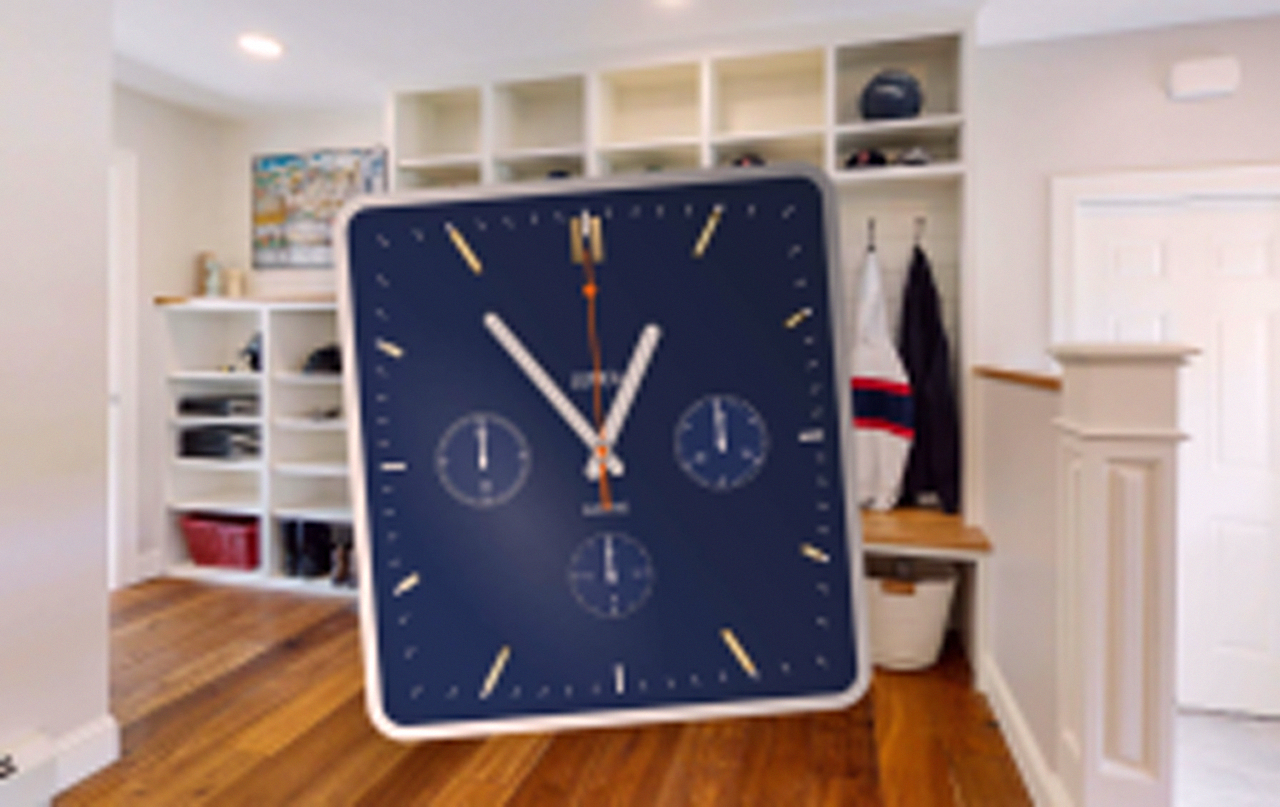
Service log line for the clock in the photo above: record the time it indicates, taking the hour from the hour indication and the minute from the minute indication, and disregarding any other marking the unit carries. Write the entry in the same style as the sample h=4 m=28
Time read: h=12 m=54
